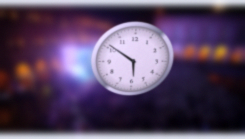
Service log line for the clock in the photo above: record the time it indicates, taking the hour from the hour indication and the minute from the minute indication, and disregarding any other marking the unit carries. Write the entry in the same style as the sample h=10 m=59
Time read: h=5 m=51
